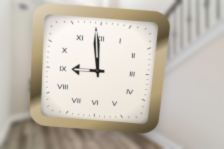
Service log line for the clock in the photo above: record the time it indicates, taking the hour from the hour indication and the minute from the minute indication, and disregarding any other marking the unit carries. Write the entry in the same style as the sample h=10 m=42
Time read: h=8 m=59
